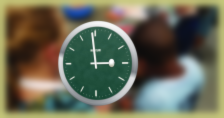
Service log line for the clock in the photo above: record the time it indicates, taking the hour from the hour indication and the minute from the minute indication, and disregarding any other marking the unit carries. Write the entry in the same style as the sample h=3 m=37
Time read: h=2 m=59
